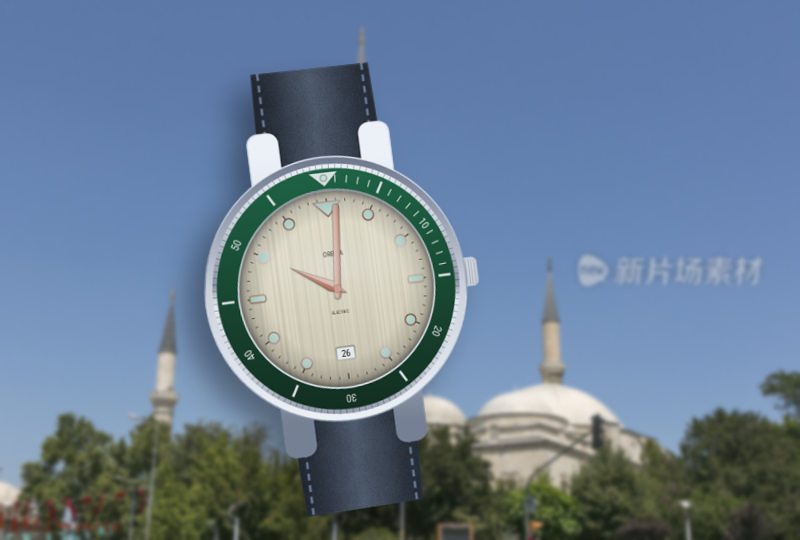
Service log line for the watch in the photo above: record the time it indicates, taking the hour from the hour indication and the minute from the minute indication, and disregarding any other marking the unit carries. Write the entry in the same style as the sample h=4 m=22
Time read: h=10 m=1
